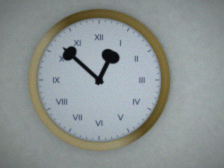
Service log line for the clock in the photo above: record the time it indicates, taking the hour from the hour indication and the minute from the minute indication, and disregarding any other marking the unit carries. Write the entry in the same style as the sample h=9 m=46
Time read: h=12 m=52
